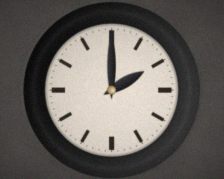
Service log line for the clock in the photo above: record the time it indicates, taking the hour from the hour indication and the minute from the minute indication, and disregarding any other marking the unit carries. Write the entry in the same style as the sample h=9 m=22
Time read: h=2 m=0
